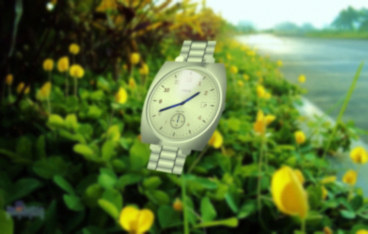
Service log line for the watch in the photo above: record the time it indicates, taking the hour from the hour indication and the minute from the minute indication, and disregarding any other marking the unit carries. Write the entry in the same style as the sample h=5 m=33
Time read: h=1 m=41
